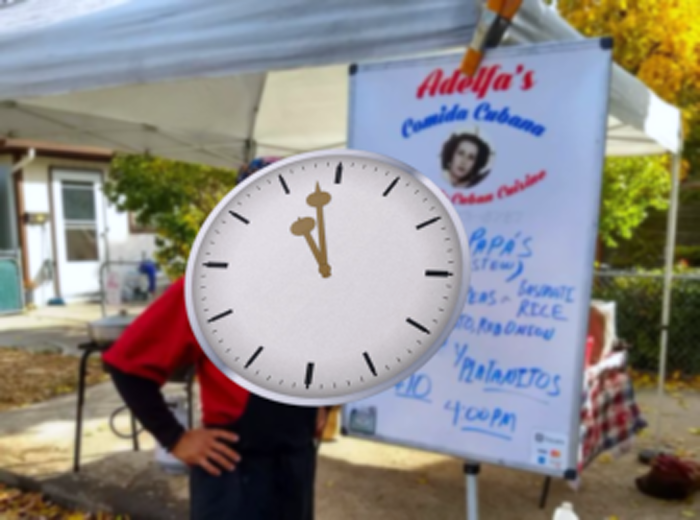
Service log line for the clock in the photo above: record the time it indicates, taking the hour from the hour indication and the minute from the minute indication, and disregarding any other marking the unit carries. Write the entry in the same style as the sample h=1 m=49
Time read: h=10 m=58
